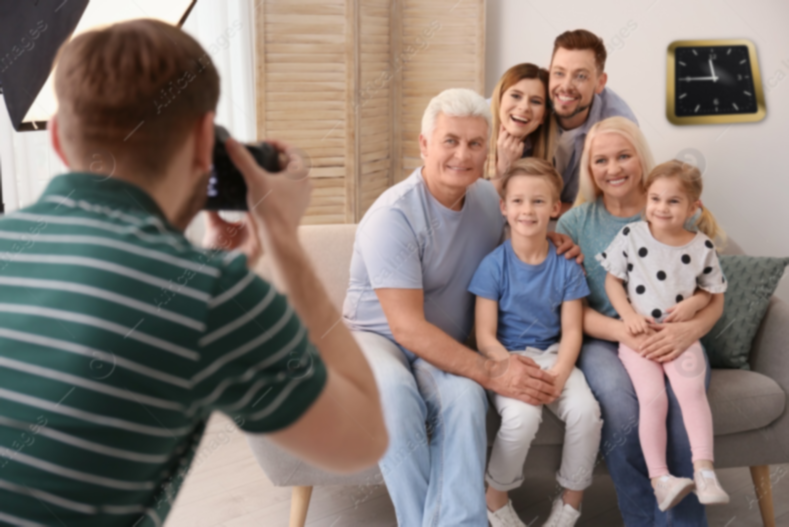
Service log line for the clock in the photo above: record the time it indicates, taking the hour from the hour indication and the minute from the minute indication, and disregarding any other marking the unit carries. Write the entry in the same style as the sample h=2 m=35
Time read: h=11 m=45
